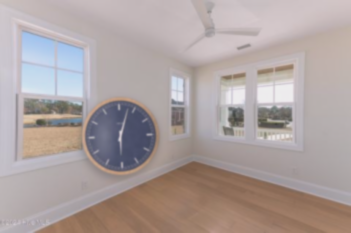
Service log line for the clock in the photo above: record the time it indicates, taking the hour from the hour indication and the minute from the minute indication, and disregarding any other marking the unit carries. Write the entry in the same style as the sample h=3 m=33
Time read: h=6 m=3
